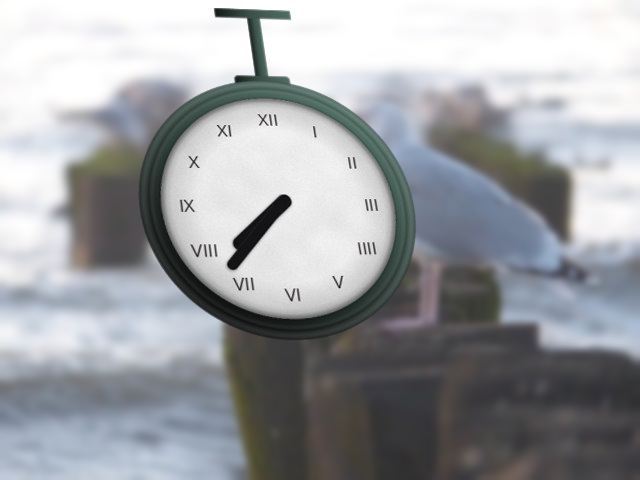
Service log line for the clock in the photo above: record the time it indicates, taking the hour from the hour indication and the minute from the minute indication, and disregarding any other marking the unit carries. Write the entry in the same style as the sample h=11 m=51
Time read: h=7 m=37
